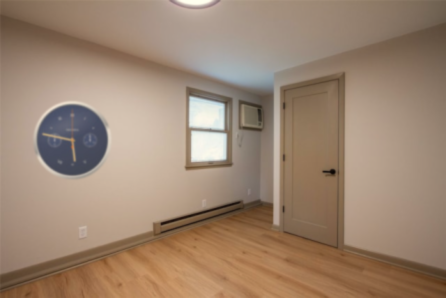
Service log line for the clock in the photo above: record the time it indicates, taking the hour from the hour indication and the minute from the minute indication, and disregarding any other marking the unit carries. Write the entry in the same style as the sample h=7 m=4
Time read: h=5 m=47
